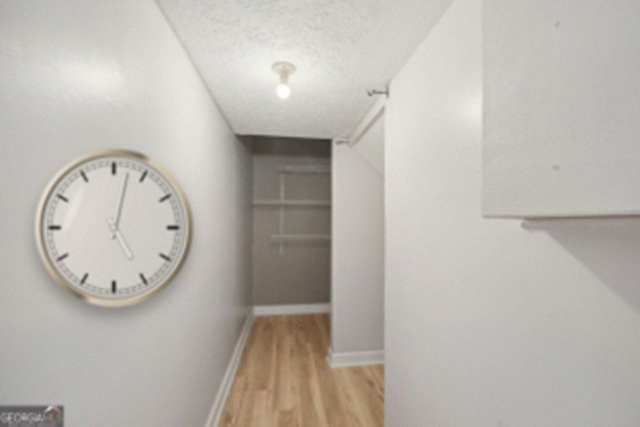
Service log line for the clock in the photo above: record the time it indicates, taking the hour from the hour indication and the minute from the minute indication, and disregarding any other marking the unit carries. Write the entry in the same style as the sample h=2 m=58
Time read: h=5 m=2
